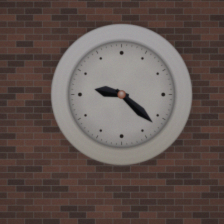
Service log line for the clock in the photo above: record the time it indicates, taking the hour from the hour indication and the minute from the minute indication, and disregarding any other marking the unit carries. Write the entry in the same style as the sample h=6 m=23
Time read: h=9 m=22
